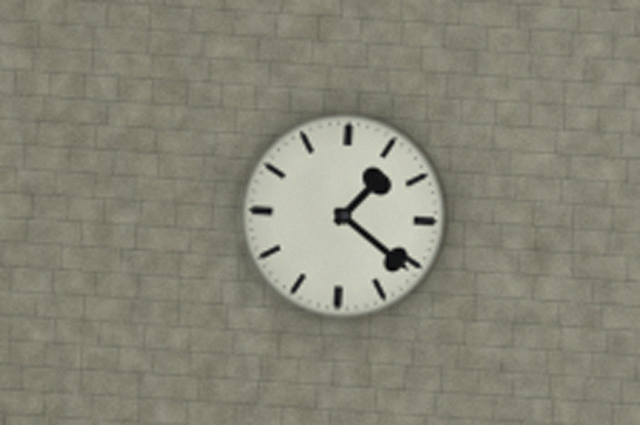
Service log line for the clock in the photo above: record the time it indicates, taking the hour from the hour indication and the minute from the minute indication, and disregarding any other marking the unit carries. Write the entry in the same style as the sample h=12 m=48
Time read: h=1 m=21
